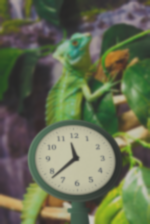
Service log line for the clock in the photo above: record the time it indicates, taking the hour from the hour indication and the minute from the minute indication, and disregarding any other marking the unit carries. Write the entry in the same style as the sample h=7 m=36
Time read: h=11 m=38
